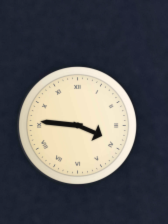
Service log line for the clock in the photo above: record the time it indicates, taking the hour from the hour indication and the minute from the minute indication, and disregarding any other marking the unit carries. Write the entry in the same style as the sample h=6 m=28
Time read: h=3 m=46
